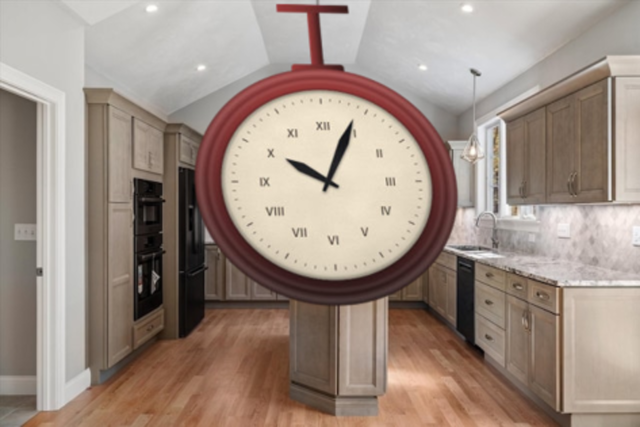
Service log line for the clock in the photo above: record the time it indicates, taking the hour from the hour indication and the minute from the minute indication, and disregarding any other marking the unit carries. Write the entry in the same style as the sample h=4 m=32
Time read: h=10 m=4
